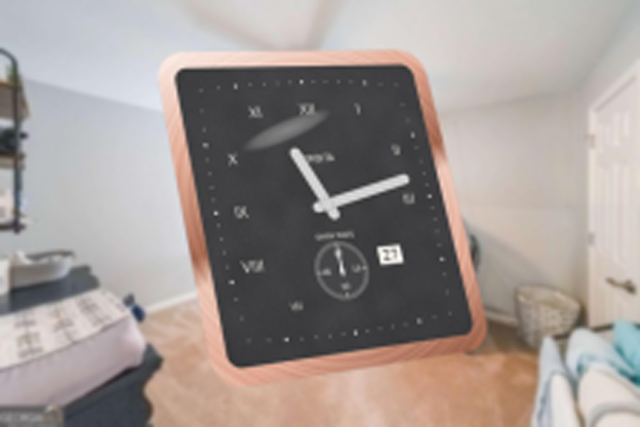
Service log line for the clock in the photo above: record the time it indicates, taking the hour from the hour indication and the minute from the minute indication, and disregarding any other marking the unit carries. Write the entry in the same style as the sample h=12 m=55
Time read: h=11 m=13
